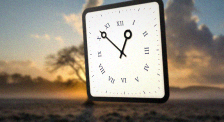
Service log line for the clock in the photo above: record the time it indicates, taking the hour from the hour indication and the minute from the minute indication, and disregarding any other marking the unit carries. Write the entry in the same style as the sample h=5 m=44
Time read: h=12 m=52
